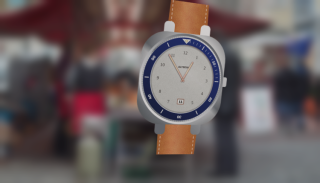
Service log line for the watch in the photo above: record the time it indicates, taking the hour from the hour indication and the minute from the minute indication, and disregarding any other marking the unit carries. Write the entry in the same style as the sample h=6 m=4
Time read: h=12 m=54
